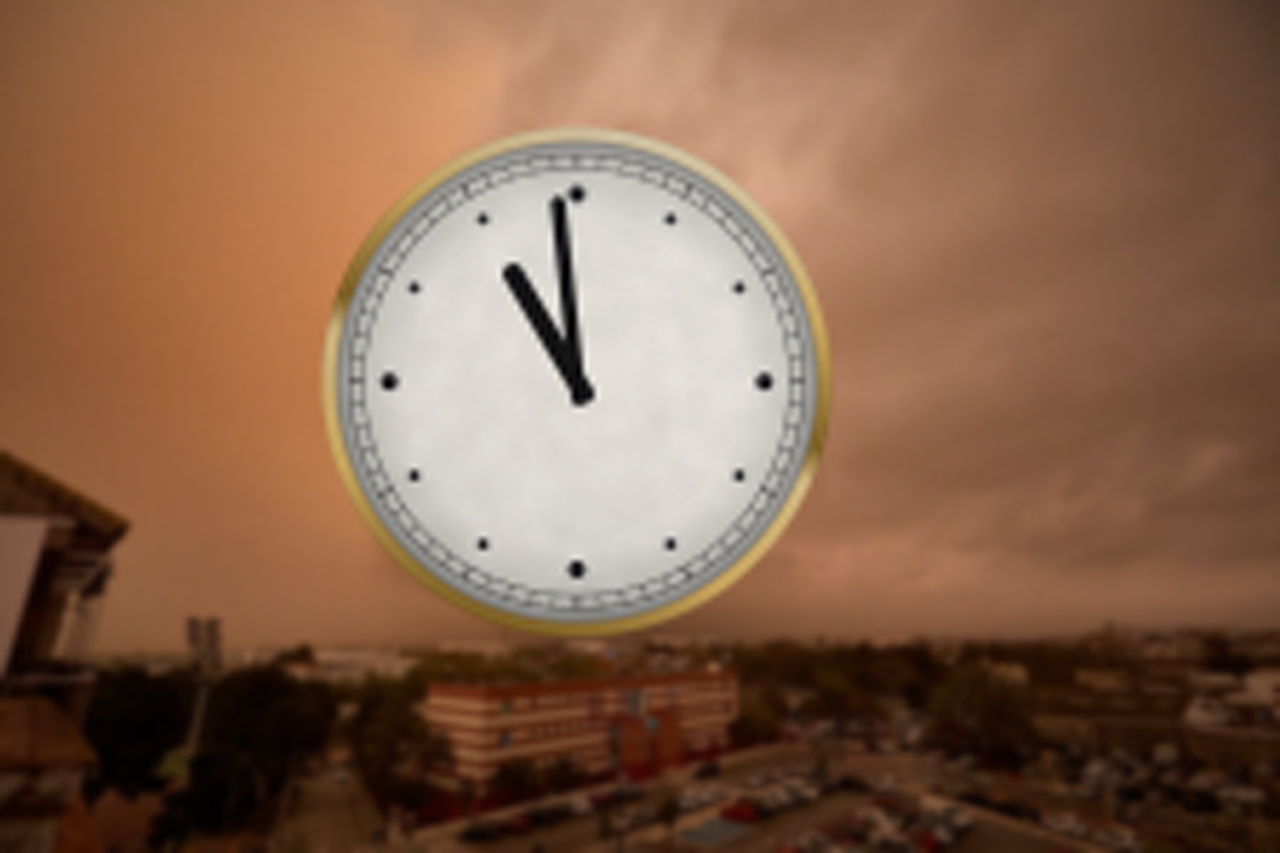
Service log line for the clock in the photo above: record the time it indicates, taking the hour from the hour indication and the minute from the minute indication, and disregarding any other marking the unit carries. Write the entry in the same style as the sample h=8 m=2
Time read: h=10 m=59
